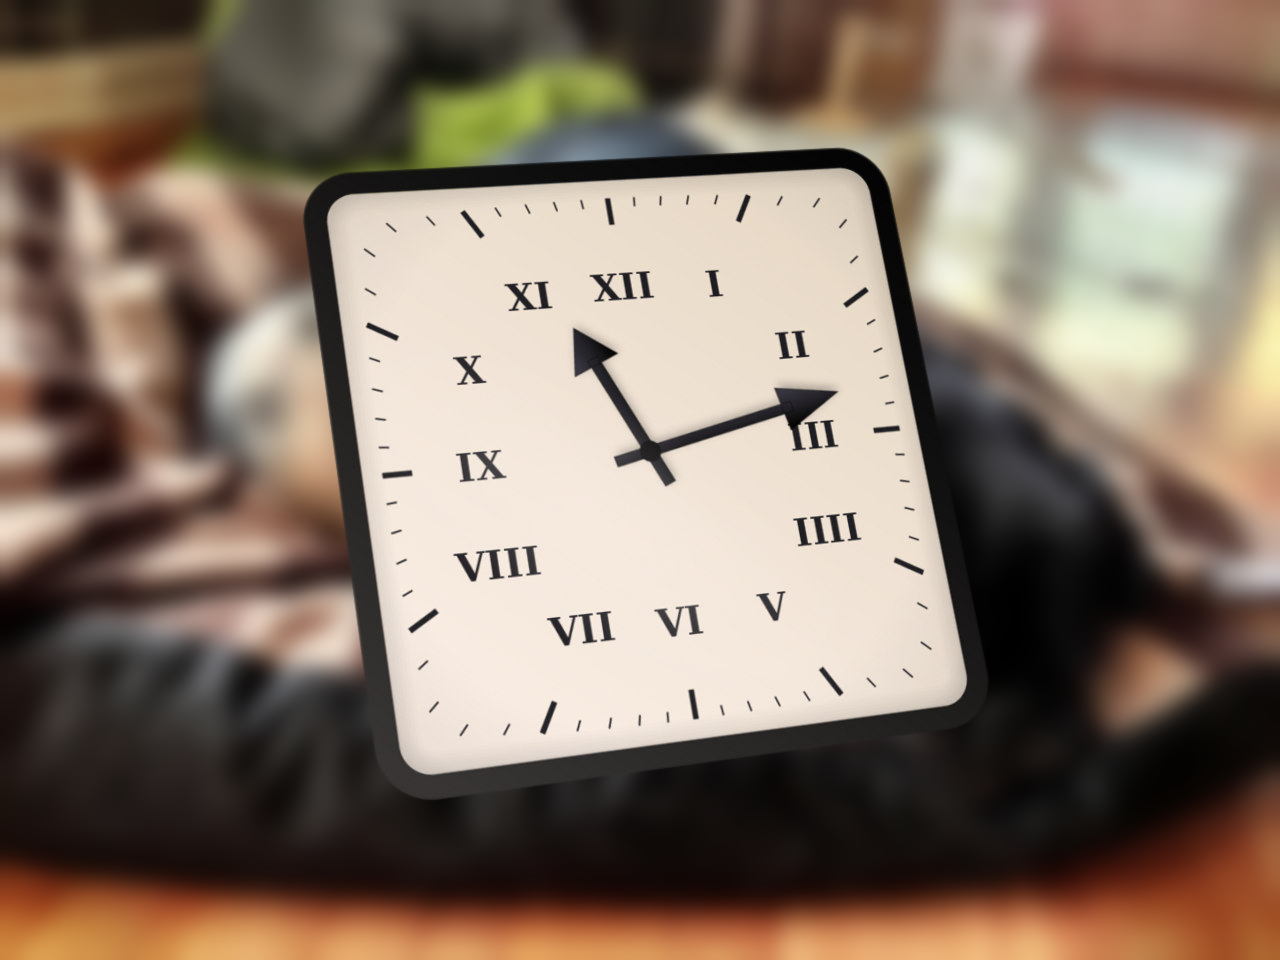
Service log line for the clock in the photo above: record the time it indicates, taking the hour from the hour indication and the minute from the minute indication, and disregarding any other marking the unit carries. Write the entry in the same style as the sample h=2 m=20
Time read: h=11 m=13
